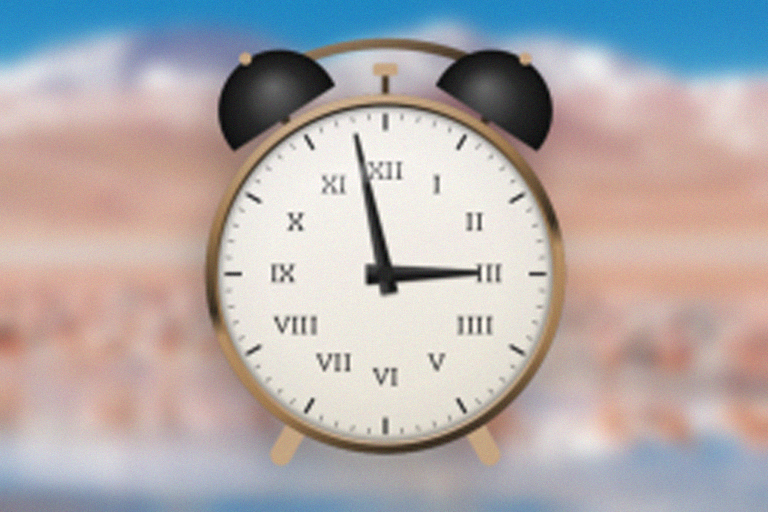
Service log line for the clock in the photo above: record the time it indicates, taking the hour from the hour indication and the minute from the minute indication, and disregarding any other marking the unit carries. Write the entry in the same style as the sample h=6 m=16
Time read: h=2 m=58
